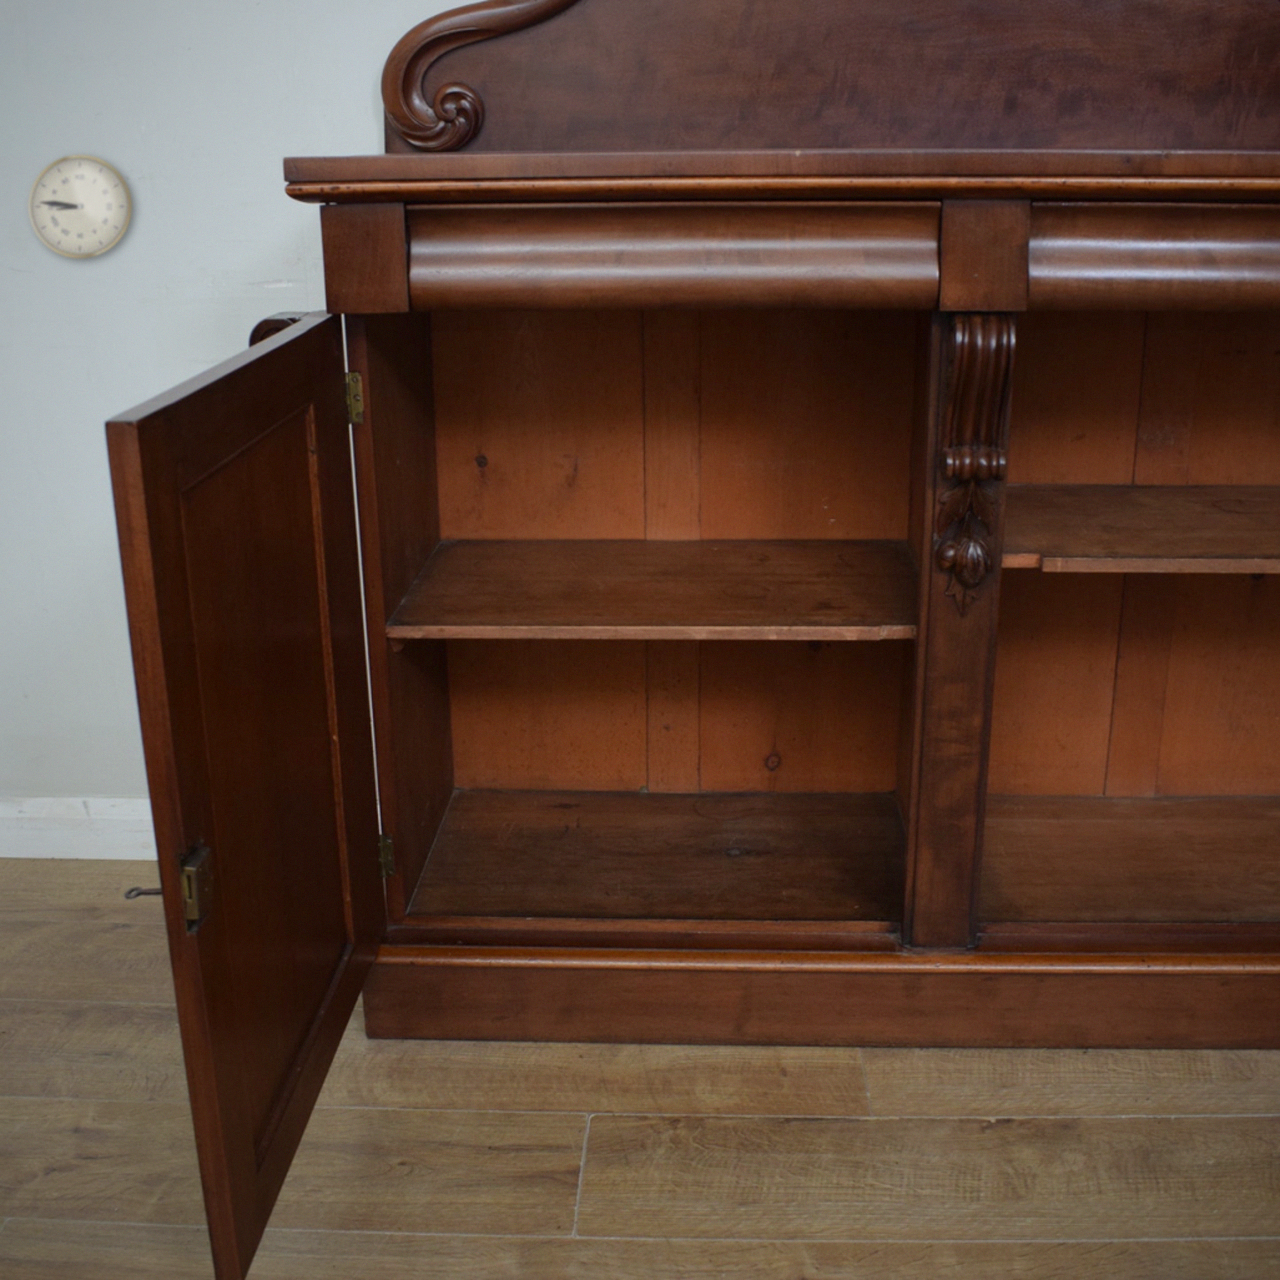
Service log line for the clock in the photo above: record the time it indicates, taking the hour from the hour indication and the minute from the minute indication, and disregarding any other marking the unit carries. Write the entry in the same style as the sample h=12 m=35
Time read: h=8 m=46
